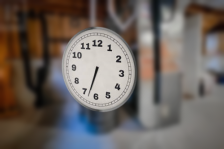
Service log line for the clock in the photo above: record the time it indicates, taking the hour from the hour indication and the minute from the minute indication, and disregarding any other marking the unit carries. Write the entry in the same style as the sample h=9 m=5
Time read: h=6 m=33
